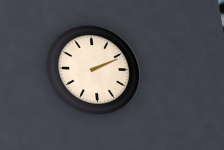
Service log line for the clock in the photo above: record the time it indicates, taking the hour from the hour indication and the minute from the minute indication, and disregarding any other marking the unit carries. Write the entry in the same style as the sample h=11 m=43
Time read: h=2 m=11
